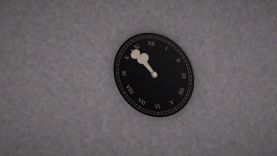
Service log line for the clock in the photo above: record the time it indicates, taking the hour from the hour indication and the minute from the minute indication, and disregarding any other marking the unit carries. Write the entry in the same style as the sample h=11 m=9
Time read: h=10 m=53
